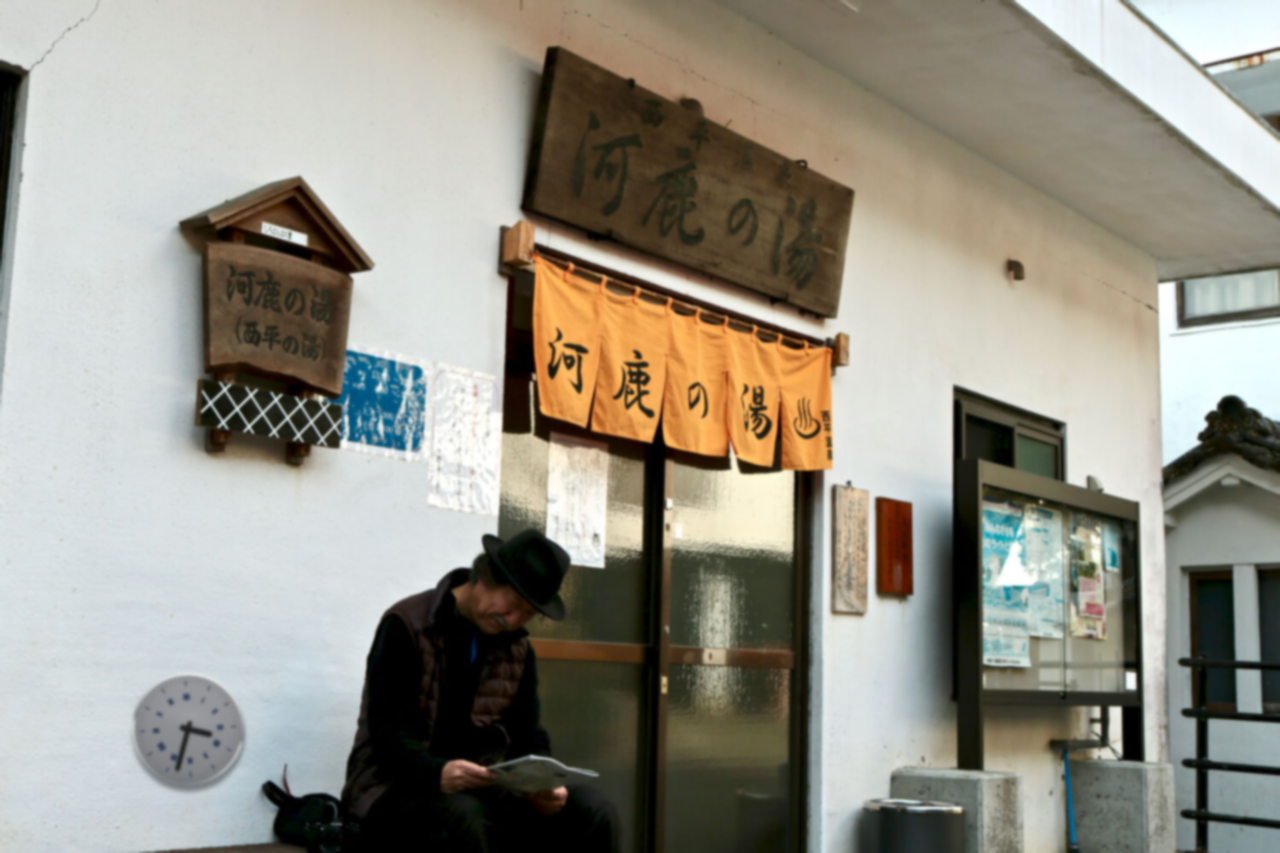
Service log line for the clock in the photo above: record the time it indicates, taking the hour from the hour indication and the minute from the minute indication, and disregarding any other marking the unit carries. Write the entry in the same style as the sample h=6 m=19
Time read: h=3 m=33
